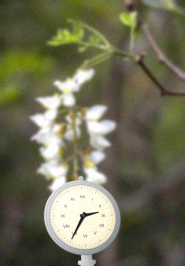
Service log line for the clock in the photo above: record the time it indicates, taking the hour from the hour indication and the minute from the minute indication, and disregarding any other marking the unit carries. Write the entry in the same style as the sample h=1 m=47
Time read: h=2 m=35
